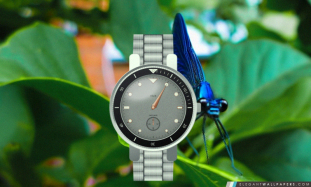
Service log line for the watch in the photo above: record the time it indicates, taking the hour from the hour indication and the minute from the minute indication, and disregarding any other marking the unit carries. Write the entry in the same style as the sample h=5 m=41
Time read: h=1 m=5
